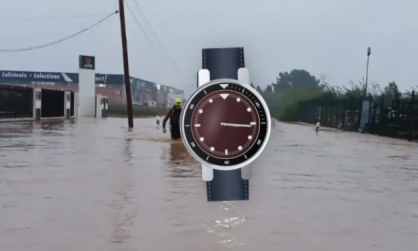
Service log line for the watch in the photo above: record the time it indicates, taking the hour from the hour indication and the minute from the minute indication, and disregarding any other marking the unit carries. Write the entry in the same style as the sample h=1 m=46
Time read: h=3 m=16
